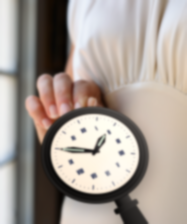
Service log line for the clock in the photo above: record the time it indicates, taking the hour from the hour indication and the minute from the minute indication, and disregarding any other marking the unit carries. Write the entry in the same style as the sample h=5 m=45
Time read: h=1 m=50
